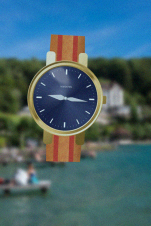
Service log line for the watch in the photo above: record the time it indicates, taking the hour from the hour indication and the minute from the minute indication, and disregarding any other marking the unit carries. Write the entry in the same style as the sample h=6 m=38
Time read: h=9 m=16
